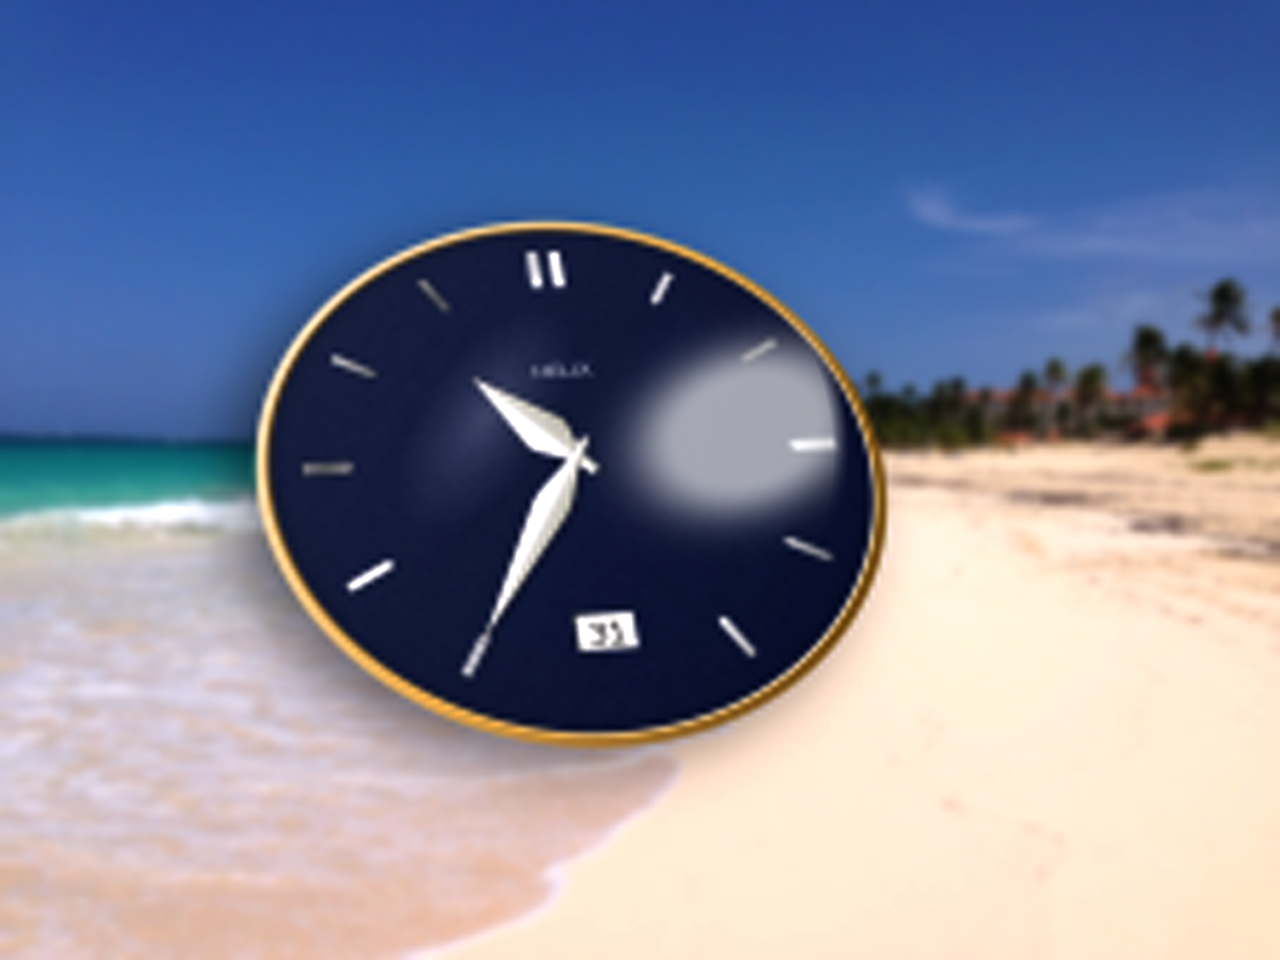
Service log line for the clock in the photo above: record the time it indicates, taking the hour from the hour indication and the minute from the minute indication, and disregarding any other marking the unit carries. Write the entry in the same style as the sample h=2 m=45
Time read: h=10 m=35
